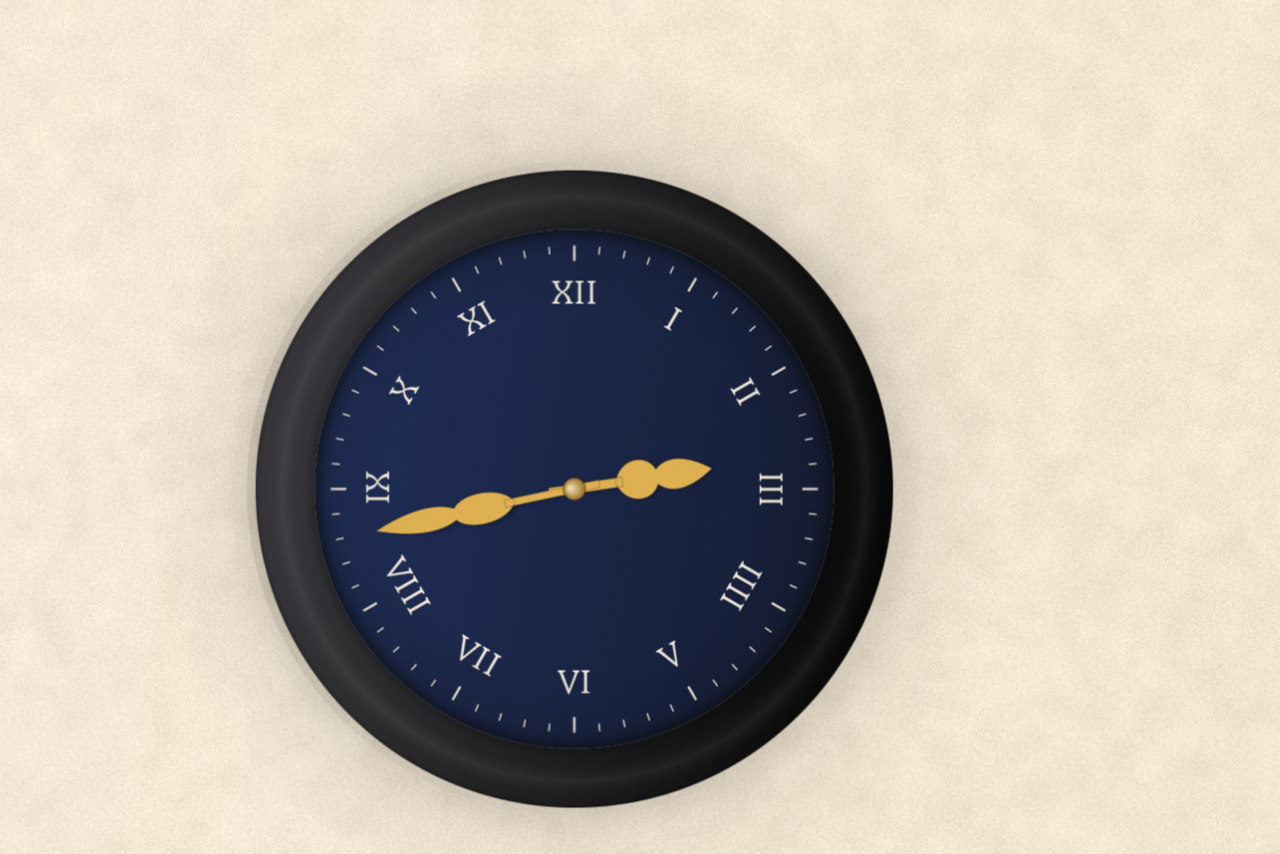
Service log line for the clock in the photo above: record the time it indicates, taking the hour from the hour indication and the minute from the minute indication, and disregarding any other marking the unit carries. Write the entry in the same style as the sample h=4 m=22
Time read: h=2 m=43
